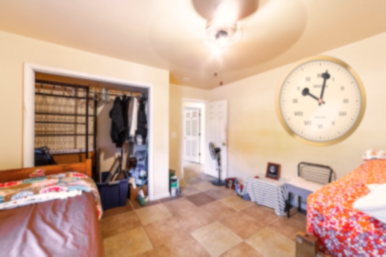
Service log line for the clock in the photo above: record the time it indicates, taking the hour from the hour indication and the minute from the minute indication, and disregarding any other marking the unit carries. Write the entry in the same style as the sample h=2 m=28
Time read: h=10 m=2
